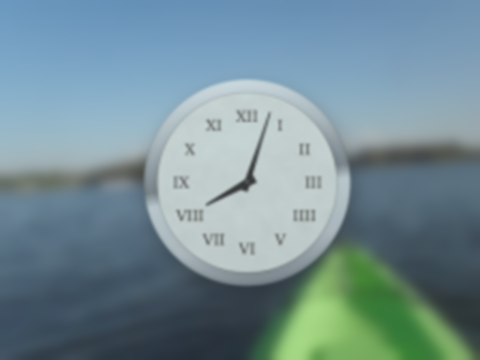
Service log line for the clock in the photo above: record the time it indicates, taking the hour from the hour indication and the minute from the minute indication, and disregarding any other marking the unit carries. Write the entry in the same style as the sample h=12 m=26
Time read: h=8 m=3
